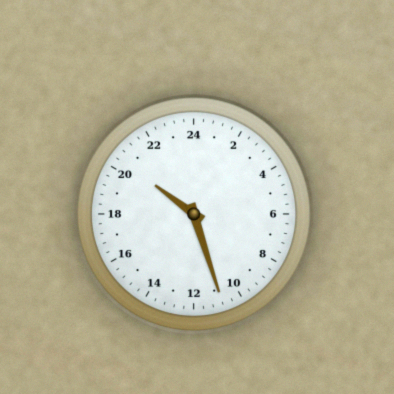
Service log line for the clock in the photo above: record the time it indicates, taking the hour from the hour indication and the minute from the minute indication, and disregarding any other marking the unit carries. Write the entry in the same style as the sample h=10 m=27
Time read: h=20 m=27
